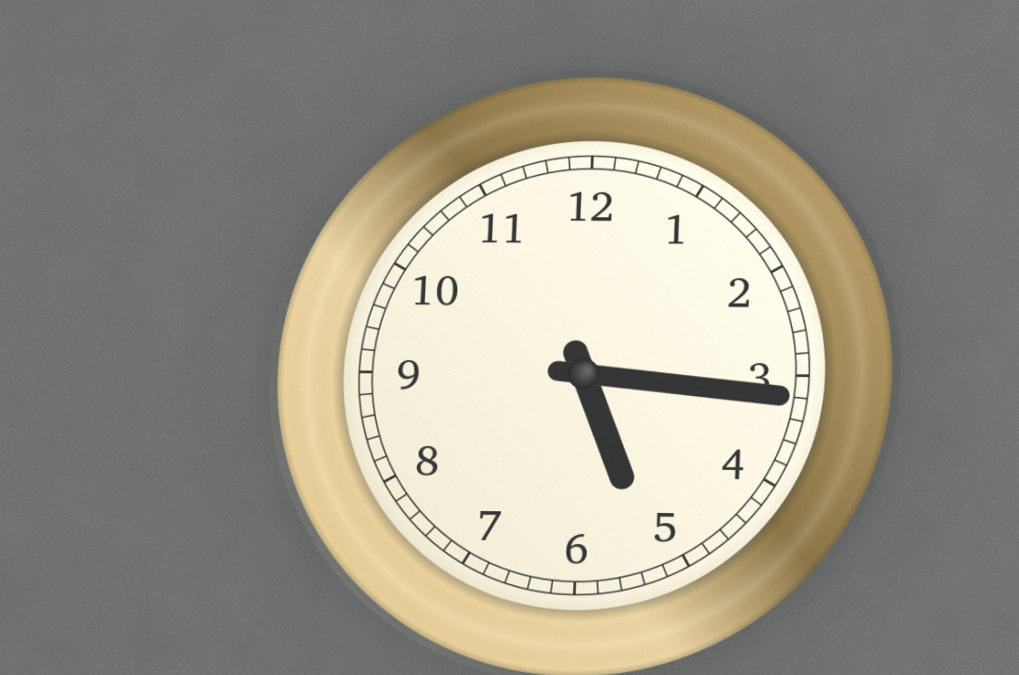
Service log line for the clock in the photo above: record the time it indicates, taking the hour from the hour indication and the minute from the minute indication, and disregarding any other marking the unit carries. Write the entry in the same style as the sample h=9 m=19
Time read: h=5 m=16
